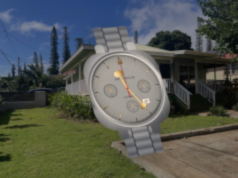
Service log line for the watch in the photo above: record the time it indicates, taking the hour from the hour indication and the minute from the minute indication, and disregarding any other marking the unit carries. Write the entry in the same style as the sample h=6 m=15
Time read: h=11 m=25
